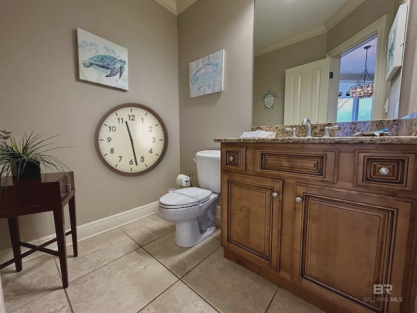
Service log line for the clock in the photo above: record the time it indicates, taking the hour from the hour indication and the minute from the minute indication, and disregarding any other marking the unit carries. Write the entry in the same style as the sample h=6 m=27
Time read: h=11 m=28
